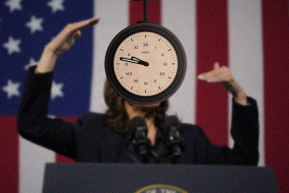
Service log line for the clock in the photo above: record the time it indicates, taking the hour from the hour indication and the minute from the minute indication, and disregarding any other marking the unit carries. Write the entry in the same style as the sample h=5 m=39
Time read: h=9 m=47
